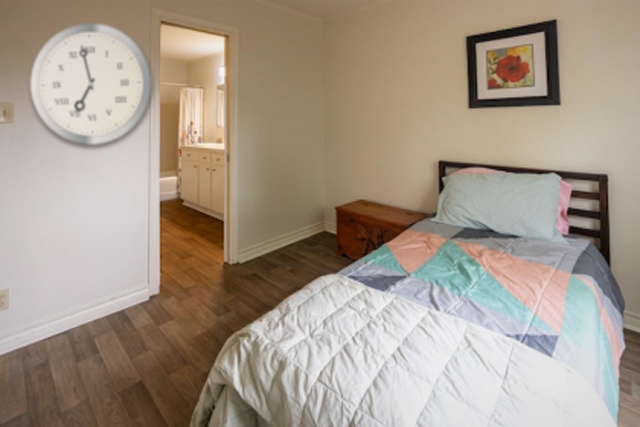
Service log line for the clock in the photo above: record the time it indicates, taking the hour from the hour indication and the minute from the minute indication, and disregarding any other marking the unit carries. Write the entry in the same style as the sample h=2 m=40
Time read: h=6 m=58
